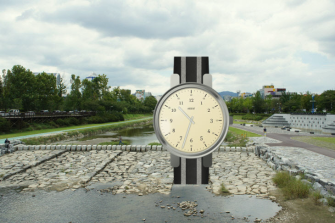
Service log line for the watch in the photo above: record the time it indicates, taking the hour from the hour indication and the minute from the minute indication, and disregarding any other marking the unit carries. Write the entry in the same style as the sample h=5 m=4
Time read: h=10 m=33
